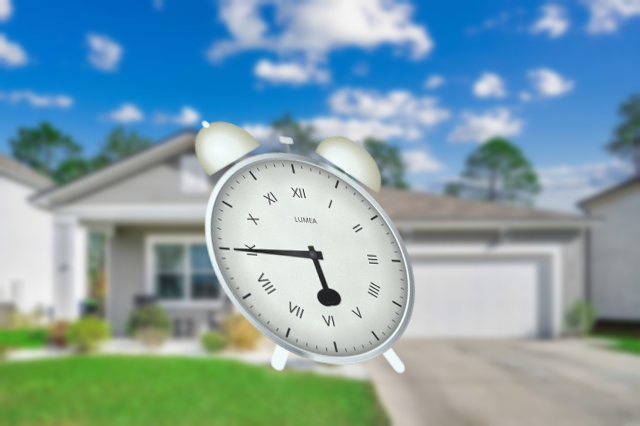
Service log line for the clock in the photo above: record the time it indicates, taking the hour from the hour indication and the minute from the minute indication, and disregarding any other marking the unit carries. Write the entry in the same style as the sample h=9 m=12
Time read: h=5 m=45
